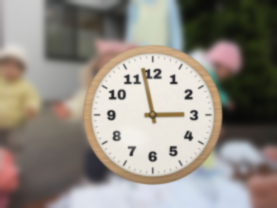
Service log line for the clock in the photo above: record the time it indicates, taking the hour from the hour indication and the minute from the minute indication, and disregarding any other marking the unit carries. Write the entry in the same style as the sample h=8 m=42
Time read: h=2 m=58
